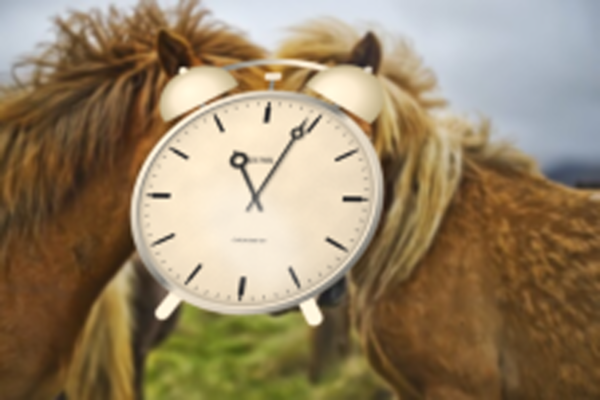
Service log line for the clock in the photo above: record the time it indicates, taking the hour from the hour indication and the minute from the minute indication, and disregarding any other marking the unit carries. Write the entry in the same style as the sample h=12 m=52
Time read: h=11 m=4
